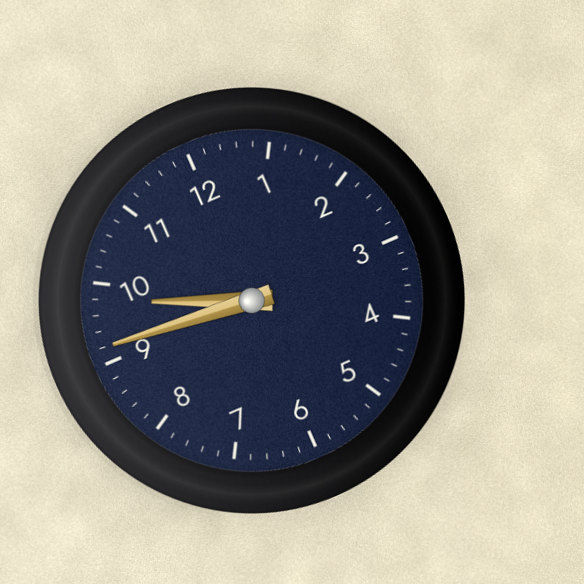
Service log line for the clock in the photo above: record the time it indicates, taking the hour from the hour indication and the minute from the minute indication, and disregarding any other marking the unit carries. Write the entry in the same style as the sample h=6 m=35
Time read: h=9 m=46
